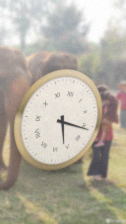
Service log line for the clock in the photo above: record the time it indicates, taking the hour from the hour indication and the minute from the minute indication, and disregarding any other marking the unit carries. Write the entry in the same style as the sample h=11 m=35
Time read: h=5 m=16
